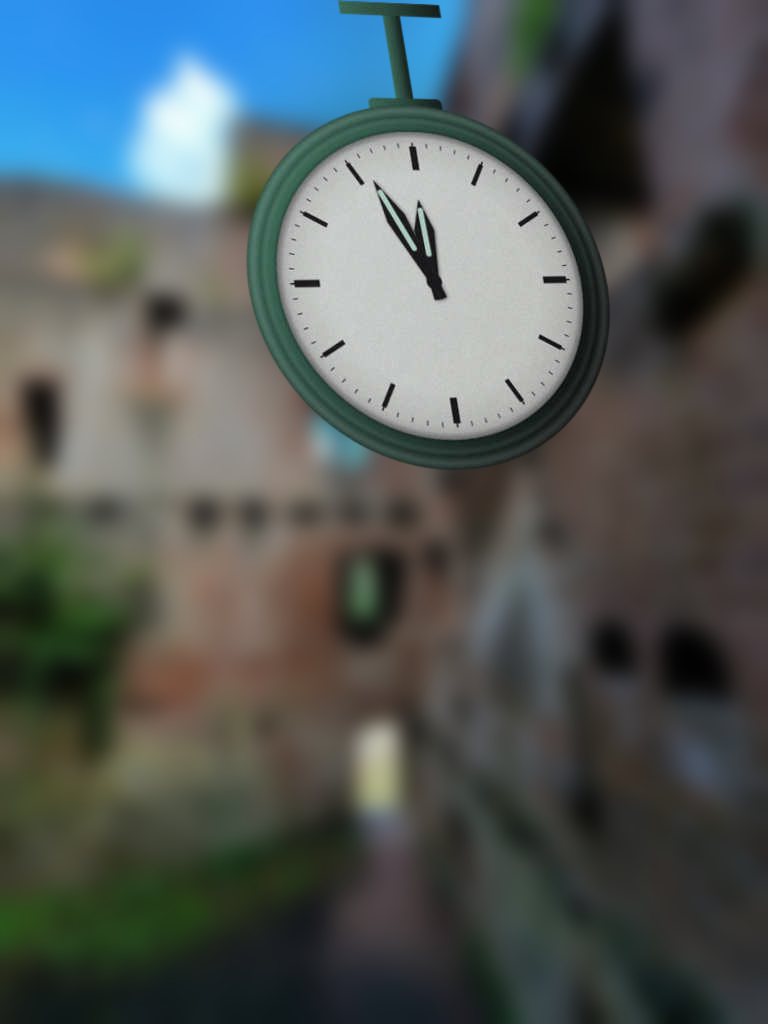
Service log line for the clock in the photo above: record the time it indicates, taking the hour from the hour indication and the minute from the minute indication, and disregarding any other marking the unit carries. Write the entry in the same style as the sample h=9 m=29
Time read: h=11 m=56
